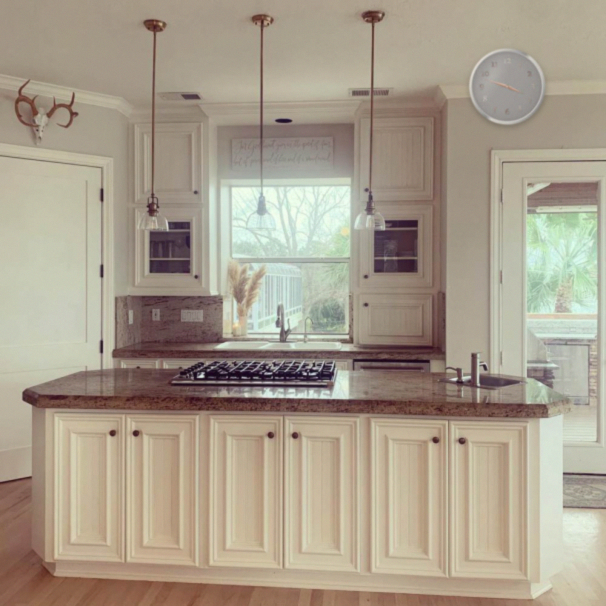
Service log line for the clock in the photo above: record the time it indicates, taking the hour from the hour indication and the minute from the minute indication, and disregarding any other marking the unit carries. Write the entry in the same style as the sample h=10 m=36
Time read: h=3 m=48
